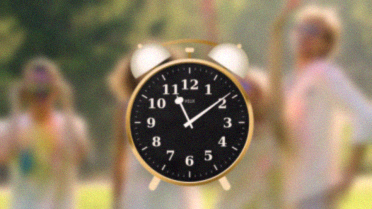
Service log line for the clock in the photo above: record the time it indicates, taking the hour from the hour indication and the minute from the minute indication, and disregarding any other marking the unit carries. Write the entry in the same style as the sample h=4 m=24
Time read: h=11 m=9
